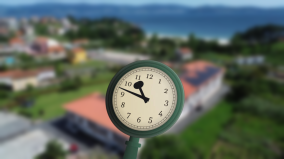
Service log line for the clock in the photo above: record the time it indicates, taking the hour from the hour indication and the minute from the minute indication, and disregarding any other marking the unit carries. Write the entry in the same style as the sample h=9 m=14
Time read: h=10 m=47
